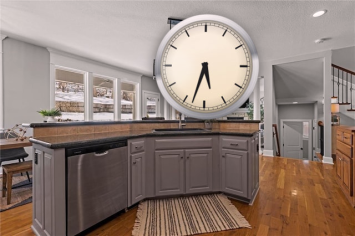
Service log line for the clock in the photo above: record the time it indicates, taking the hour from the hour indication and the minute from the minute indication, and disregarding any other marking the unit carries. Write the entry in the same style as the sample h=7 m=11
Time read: h=5 m=33
